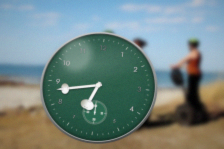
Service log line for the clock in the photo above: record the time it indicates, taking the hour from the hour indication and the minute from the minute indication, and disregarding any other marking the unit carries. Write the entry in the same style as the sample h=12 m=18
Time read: h=6 m=43
